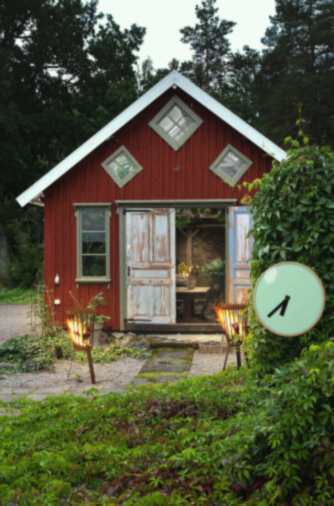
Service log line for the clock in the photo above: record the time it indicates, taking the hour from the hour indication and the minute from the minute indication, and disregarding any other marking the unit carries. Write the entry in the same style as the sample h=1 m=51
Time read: h=6 m=38
